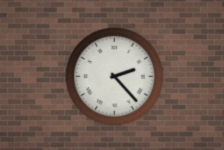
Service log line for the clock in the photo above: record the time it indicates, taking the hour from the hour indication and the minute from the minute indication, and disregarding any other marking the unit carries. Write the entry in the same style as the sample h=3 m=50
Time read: h=2 m=23
